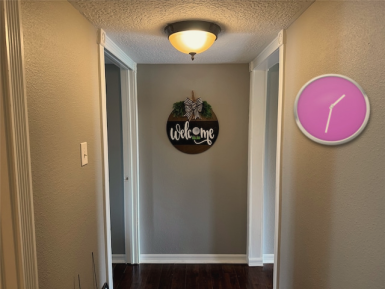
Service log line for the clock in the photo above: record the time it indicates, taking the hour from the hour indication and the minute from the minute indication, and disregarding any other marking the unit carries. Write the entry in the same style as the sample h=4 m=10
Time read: h=1 m=32
